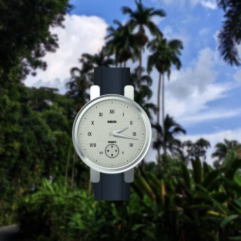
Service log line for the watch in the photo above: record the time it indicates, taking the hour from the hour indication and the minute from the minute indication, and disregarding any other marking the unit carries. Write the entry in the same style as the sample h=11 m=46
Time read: h=2 m=17
